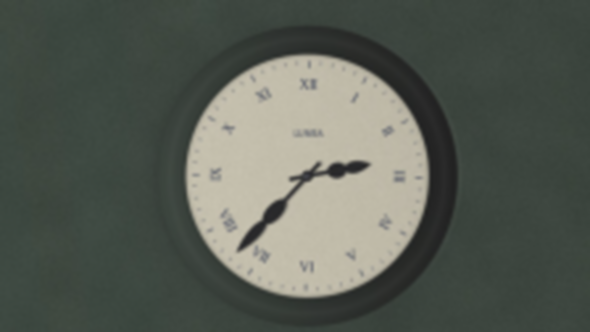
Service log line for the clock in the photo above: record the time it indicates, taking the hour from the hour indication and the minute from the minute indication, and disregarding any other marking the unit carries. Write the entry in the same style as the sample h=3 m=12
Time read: h=2 m=37
